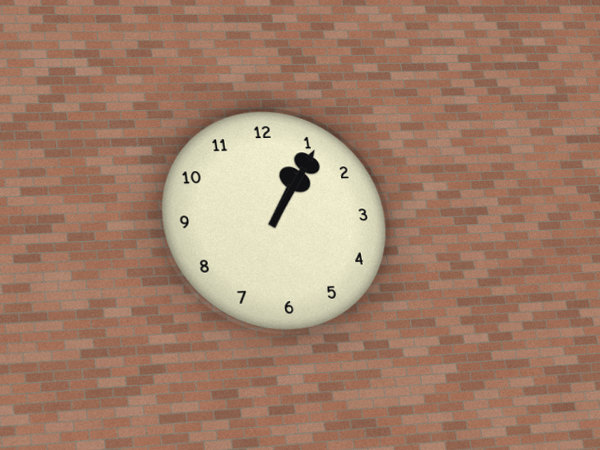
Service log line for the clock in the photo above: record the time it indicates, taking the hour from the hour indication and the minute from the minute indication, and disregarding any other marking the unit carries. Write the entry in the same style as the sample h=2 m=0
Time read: h=1 m=6
